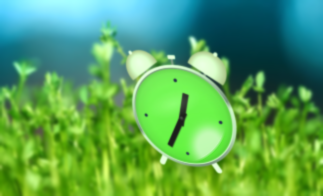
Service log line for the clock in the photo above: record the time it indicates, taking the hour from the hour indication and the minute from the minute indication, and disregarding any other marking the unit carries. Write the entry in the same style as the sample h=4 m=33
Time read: h=12 m=35
